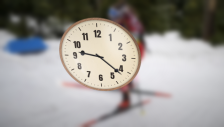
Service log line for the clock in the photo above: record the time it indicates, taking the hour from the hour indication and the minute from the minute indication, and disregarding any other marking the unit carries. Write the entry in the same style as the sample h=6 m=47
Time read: h=9 m=22
